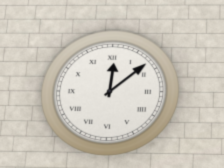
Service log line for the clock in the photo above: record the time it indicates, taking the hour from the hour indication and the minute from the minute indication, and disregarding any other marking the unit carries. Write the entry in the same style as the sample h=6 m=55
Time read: h=12 m=8
